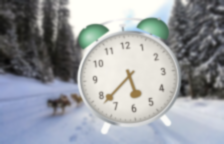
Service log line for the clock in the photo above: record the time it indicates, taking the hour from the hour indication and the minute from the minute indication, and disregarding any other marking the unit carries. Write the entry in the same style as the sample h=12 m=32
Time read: h=5 m=38
